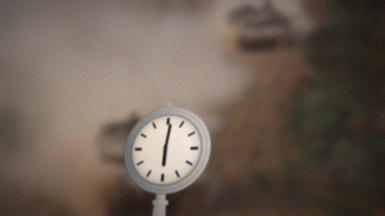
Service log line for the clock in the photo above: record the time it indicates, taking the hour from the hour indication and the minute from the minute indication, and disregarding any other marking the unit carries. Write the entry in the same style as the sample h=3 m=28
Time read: h=6 m=1
